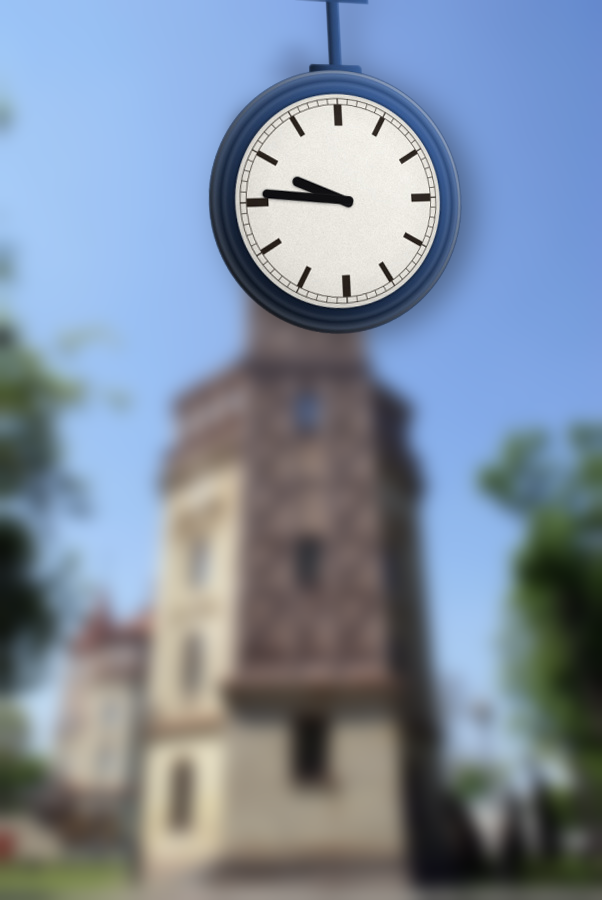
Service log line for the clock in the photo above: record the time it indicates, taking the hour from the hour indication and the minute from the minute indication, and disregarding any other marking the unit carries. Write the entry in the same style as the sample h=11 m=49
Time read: h=9 m=46
